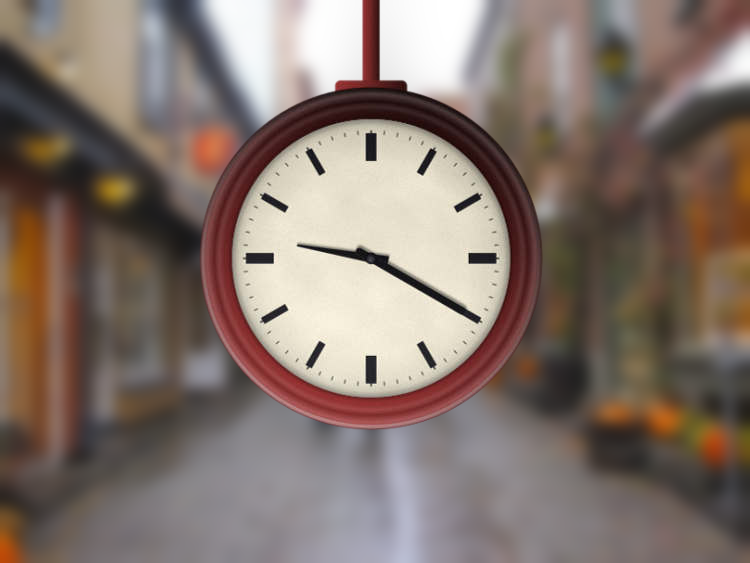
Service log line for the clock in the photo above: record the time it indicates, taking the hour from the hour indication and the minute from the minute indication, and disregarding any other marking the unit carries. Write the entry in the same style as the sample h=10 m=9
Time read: h=9 m=20
